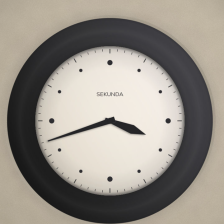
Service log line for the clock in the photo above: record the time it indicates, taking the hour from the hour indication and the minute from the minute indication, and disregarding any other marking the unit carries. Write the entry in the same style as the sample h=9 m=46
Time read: h=3 m=42
